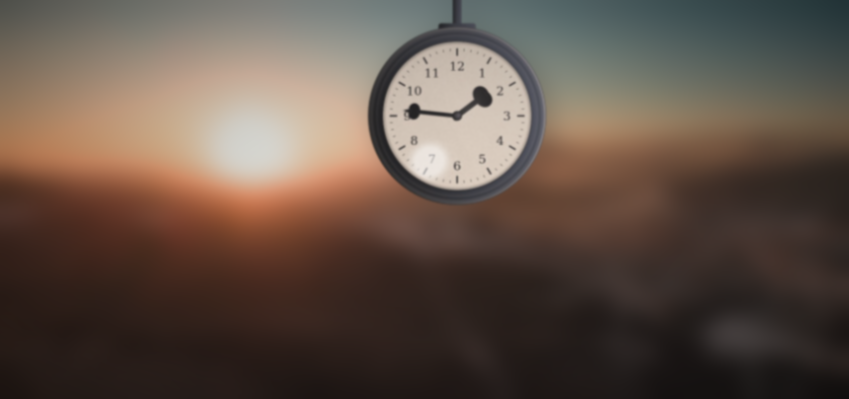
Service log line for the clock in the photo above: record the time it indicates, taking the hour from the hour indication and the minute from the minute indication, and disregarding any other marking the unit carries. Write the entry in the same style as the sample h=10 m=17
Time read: h=1 m=46
